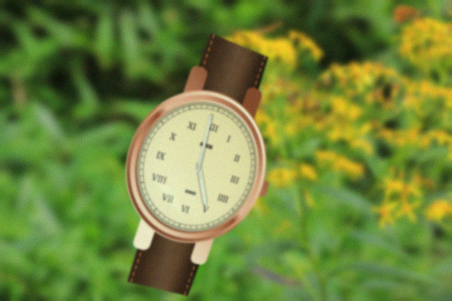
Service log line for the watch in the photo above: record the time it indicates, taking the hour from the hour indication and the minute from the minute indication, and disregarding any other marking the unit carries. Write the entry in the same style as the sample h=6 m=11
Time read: h=4 m=59
